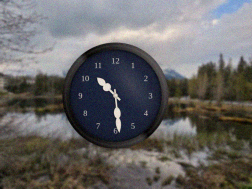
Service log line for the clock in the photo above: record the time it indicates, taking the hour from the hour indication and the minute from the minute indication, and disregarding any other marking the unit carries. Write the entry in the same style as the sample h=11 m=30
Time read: h=10 m=29
